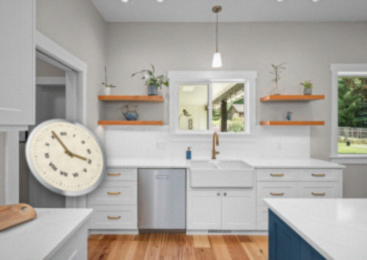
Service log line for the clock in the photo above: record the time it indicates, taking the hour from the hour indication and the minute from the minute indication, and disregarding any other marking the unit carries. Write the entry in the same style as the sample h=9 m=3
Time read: h=3 m=56
